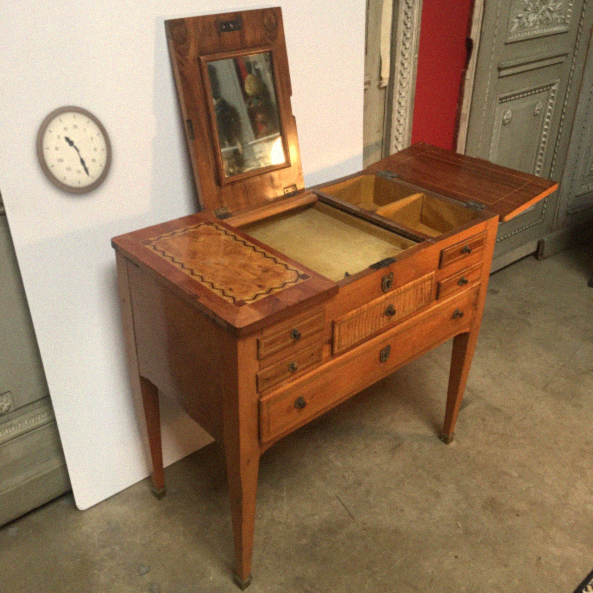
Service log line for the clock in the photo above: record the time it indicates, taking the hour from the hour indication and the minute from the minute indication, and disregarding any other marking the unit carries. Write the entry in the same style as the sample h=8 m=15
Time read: h=10 m=26
